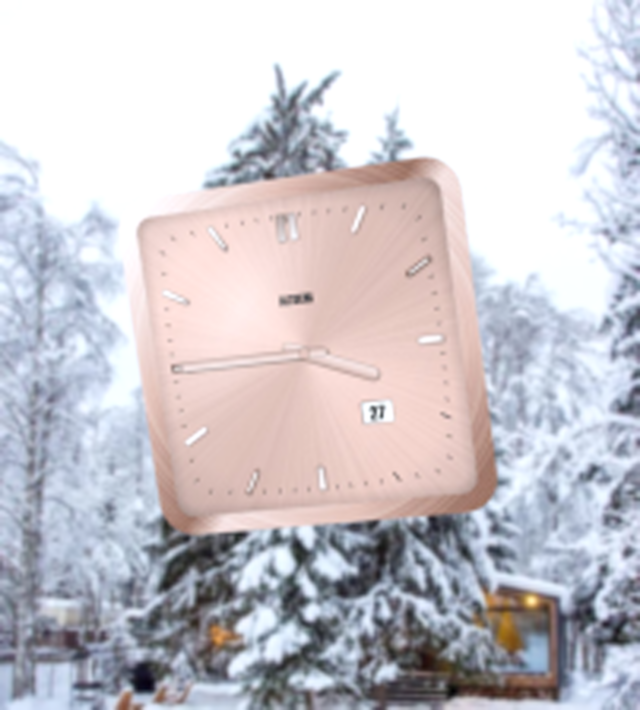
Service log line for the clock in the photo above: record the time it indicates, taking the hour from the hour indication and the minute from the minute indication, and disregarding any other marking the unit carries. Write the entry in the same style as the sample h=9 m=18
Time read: h=3 m=45
